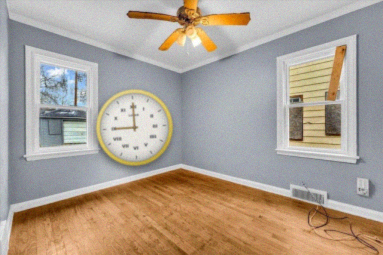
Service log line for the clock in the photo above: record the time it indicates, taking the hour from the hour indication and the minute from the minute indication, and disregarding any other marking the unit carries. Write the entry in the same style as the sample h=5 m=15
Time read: h=9 m=0
